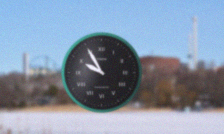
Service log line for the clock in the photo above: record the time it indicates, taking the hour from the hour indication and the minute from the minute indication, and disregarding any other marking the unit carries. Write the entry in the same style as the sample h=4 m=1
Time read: h=9 m=55
